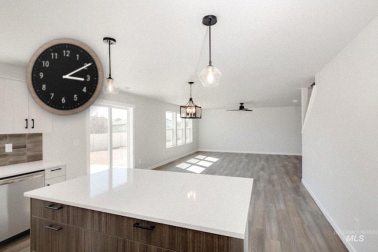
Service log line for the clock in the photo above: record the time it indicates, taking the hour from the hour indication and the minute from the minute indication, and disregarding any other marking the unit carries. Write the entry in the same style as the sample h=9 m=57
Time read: h=3 m=10
